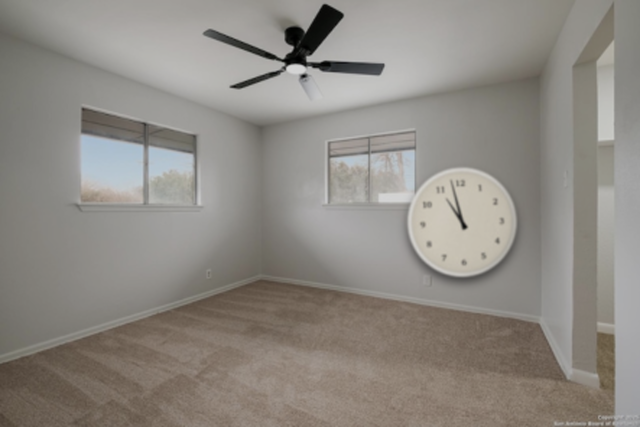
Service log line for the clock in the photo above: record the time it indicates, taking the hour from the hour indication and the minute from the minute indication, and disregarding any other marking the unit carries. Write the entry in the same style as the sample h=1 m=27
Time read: h=10 m=58
